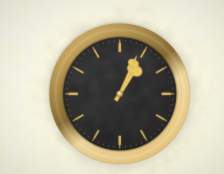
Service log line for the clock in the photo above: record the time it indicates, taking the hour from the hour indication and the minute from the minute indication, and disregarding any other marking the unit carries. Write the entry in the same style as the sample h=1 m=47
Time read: h=1 m=4
